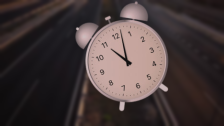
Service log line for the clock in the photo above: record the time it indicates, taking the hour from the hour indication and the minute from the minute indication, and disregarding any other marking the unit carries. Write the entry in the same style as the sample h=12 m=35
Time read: h=11 m=2
